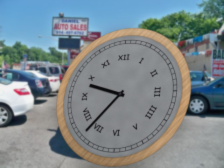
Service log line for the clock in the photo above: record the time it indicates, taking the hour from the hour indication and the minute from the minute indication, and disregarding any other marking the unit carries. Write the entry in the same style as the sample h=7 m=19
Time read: h=9 m=37
